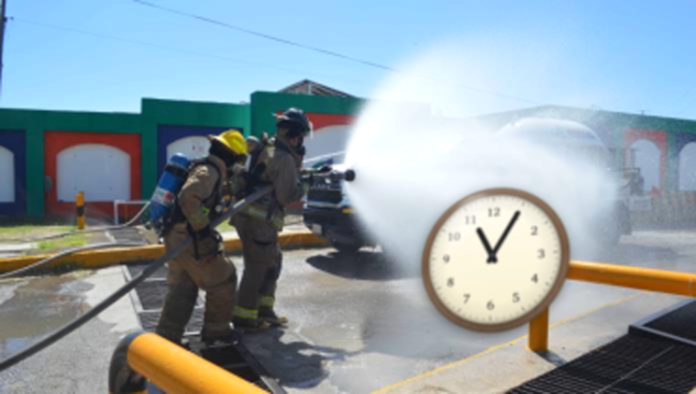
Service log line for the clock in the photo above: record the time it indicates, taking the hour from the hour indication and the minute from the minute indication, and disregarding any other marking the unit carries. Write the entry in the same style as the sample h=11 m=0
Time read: h=11 m=5
